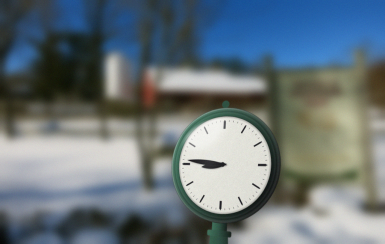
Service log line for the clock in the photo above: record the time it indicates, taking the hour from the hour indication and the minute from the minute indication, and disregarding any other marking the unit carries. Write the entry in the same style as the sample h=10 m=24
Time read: h=8 m=46
